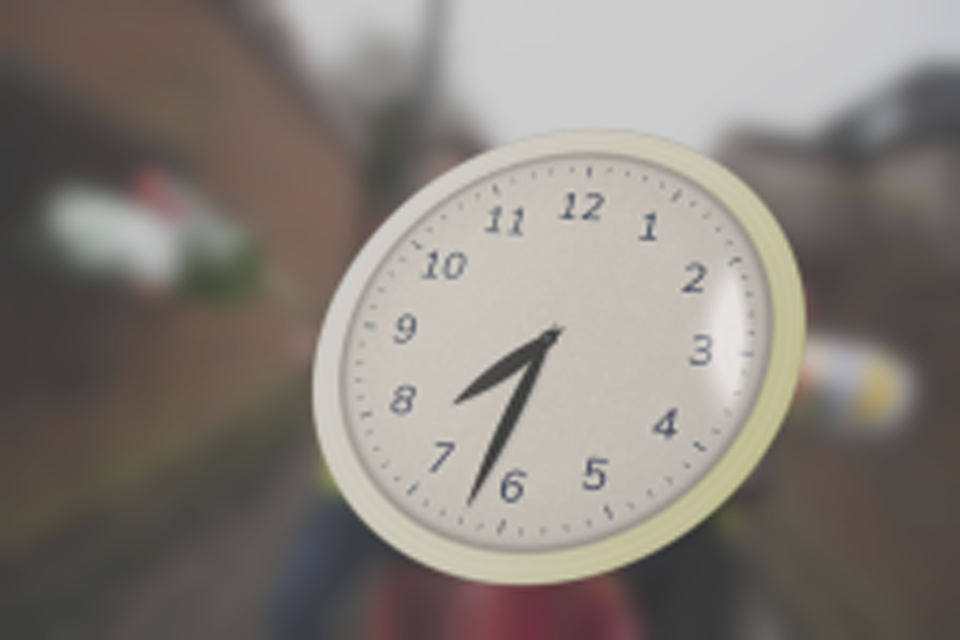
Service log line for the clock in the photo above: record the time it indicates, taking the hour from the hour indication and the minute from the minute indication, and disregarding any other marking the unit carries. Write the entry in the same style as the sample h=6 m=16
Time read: h=7 m=32
